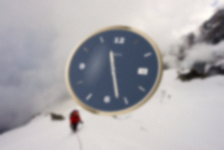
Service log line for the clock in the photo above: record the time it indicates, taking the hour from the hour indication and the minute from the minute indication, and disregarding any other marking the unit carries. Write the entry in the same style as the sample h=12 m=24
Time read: h=11 m=27
